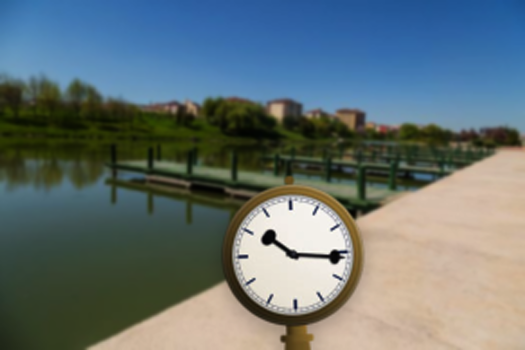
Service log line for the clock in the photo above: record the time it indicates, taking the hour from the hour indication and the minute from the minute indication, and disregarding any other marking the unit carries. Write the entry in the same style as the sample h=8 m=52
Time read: h=10 m=16
